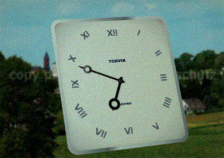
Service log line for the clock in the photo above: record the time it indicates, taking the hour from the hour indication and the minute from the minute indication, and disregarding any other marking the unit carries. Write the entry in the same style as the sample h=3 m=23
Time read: h=6 m=49
